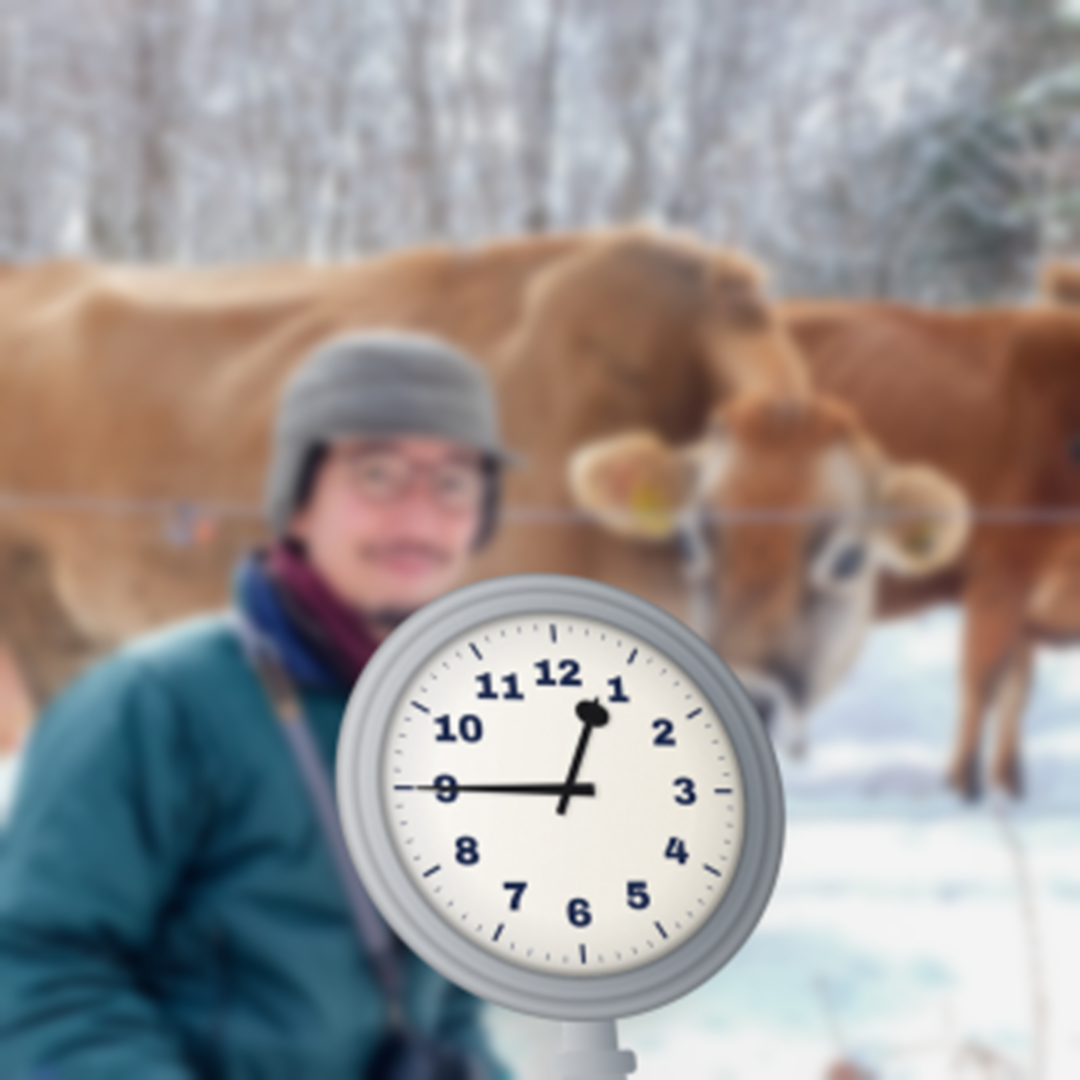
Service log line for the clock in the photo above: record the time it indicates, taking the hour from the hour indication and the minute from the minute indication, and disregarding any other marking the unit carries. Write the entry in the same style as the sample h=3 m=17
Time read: h=12 m=45
